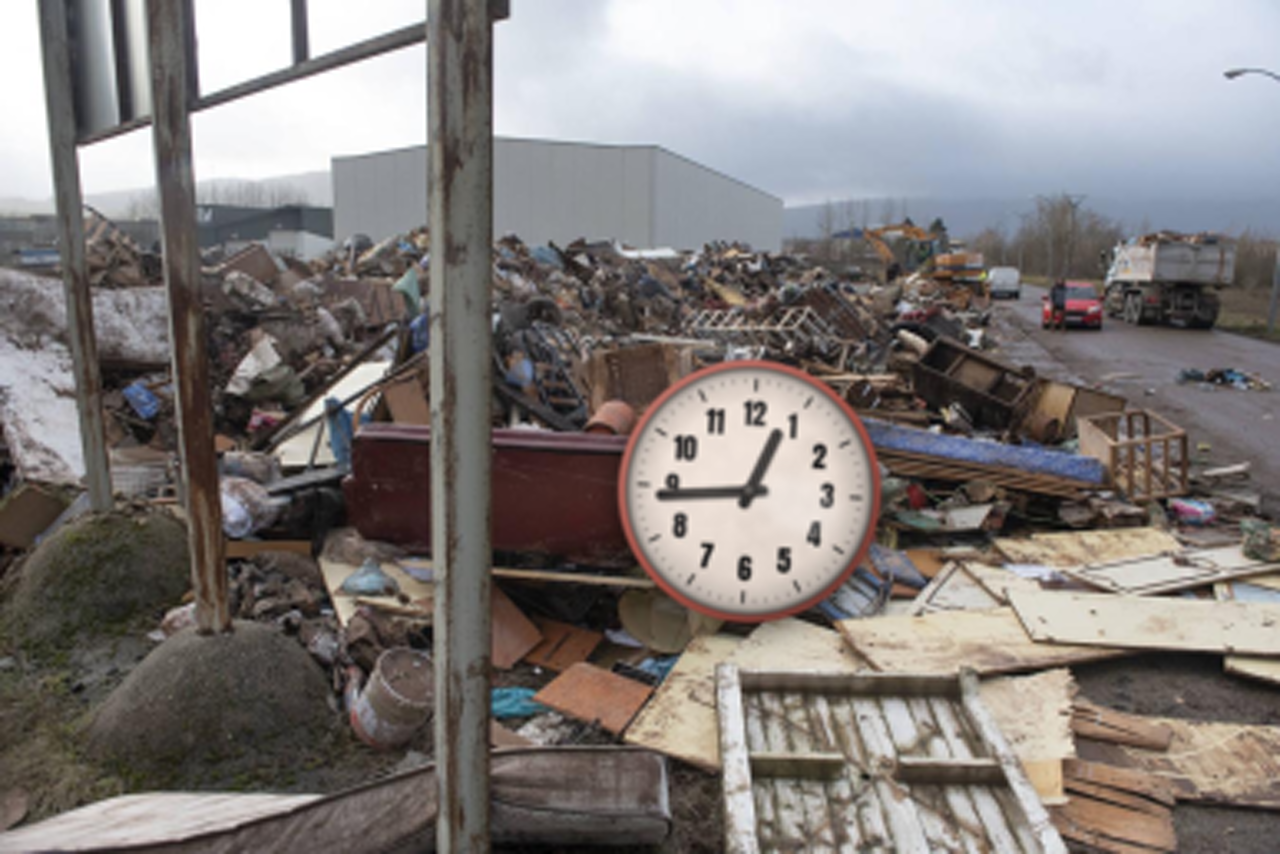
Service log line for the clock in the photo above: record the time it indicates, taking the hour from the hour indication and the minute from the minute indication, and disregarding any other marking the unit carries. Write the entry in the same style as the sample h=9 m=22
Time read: h=12 m=44
